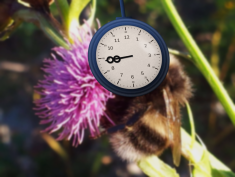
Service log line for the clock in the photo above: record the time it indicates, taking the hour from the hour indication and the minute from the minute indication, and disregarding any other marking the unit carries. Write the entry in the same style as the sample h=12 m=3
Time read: h=8 m=44
